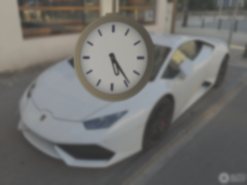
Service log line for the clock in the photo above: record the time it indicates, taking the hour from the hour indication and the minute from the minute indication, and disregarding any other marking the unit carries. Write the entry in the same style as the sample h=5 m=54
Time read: h=5 m=24
